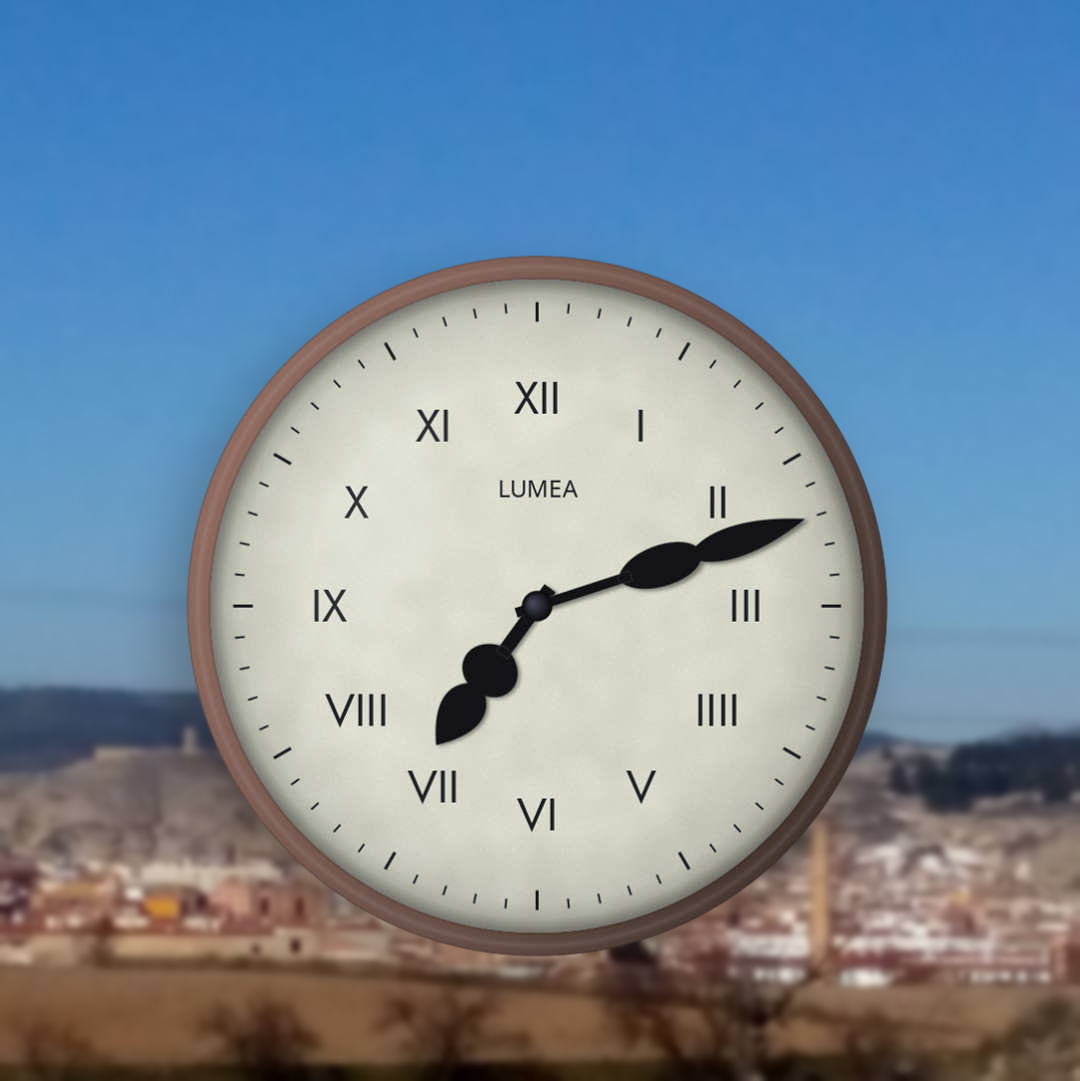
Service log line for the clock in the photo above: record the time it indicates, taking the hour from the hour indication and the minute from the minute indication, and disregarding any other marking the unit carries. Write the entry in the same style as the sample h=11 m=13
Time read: h=7 m=12
